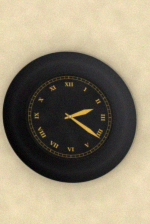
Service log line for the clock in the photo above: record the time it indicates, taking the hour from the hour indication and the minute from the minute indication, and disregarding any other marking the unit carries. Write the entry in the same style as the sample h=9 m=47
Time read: h=2 m=21
